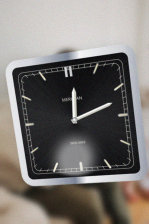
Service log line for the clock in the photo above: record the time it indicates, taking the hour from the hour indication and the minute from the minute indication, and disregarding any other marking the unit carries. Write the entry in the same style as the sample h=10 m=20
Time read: h=12 m=12
